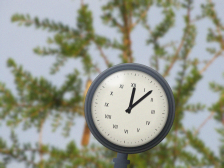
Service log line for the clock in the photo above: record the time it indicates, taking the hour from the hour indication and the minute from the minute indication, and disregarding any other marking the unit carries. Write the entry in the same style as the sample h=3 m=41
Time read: h=12 m=7
